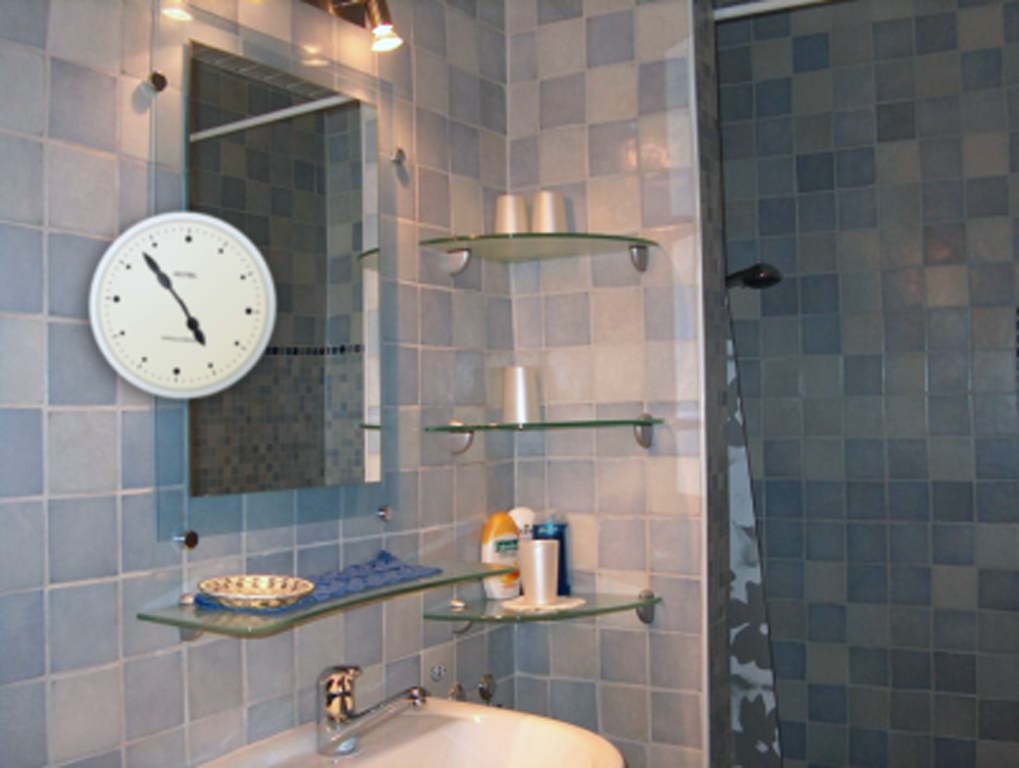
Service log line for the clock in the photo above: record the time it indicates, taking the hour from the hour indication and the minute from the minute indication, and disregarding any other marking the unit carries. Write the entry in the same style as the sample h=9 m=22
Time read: h=4 m=53
